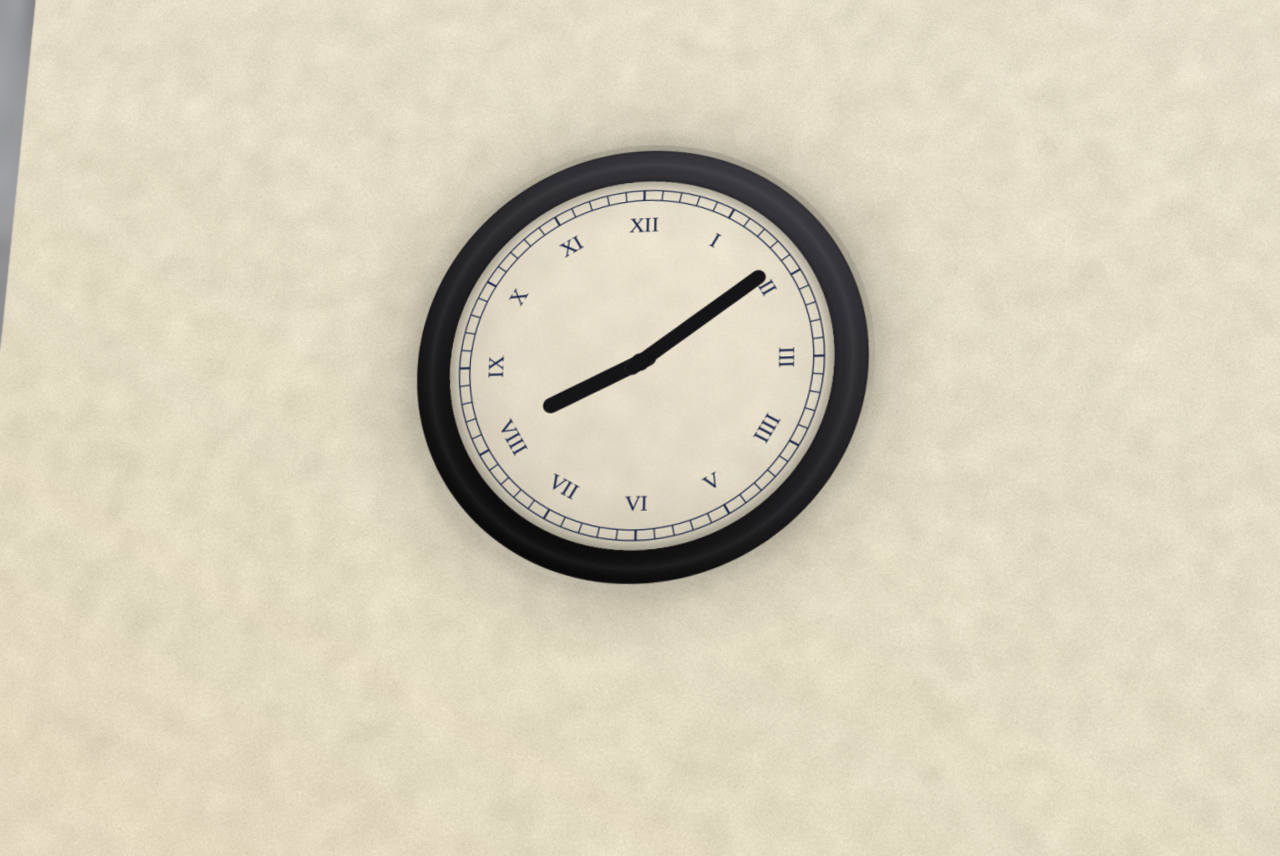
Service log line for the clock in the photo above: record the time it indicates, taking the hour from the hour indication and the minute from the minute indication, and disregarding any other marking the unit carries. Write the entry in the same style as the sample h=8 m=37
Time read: h=8 m=9
